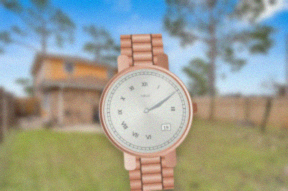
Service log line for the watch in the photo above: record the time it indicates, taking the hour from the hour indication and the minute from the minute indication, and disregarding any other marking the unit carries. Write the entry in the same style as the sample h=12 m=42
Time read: h=2 m=10
